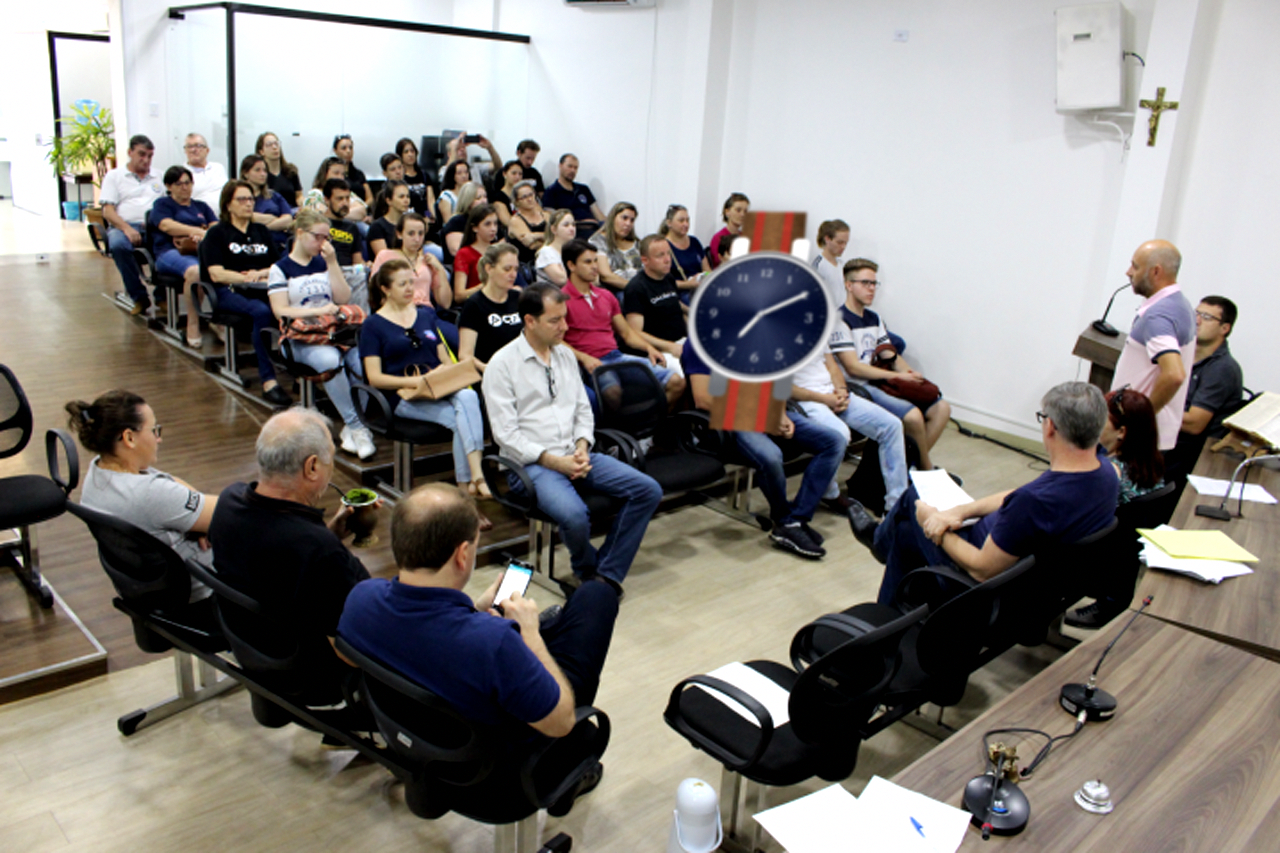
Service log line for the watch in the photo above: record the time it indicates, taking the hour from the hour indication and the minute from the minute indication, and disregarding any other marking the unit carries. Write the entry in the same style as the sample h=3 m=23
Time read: h=7 m=10
